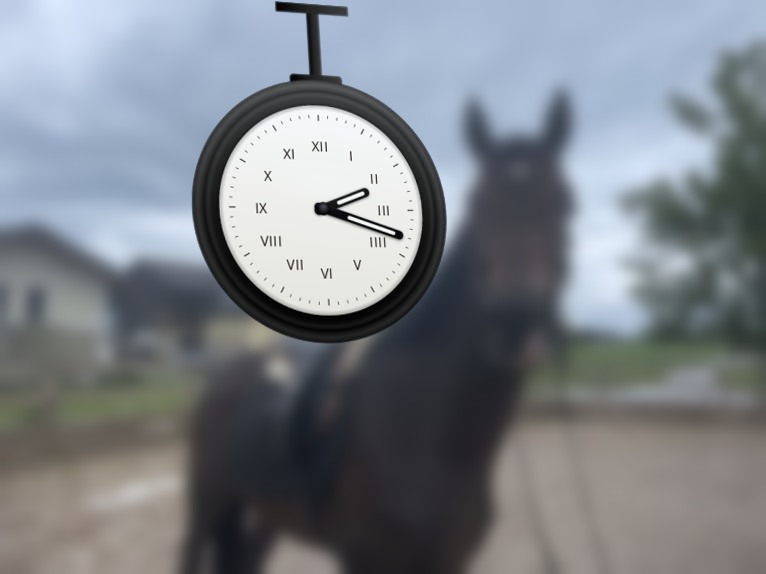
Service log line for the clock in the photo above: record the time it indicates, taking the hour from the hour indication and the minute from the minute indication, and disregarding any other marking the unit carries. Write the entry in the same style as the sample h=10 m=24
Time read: h=2 m=18
